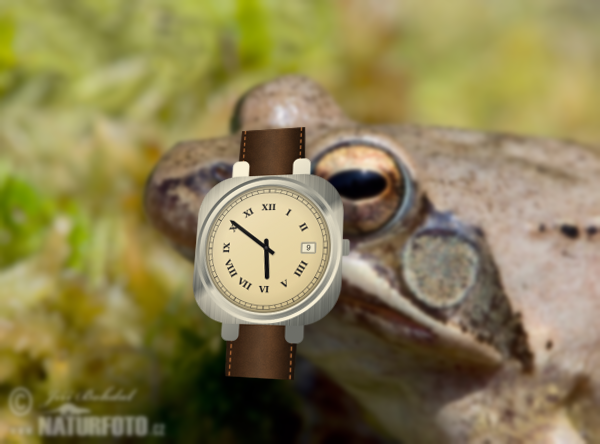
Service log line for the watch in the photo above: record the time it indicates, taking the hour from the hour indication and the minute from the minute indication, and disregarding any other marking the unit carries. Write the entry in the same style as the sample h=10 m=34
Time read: h=5 m=51
